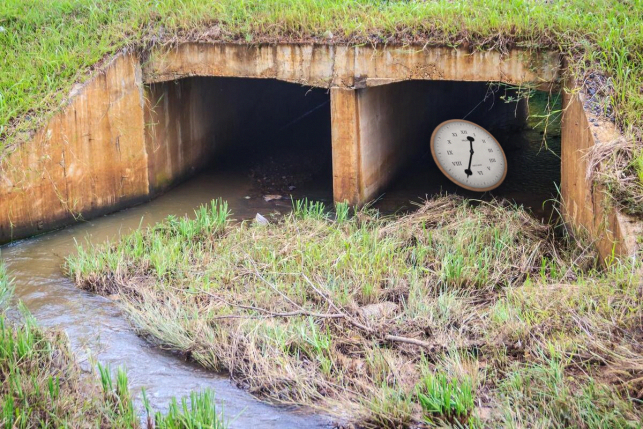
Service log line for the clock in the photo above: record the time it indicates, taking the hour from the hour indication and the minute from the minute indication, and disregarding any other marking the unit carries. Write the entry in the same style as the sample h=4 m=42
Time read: h=12 m=35
